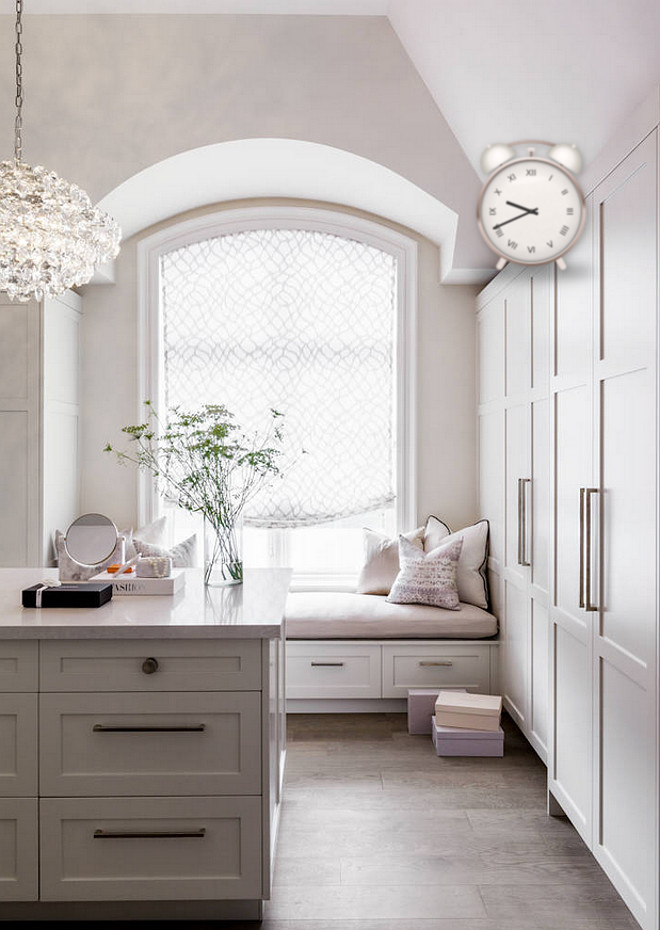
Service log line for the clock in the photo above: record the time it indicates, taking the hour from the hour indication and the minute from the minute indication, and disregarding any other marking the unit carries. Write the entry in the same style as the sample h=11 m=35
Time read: h=9 m=41
